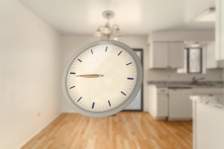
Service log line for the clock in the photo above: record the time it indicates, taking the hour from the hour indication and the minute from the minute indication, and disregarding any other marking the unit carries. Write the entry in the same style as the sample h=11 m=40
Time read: h=8 m=44
